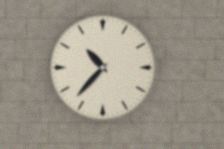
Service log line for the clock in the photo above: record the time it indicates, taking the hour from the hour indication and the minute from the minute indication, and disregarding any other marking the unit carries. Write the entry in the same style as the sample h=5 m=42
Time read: h=10 m=37
